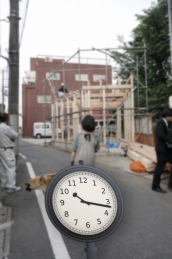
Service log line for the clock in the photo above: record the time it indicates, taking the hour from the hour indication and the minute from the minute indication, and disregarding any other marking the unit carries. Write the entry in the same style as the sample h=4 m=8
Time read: h=10 m=17
